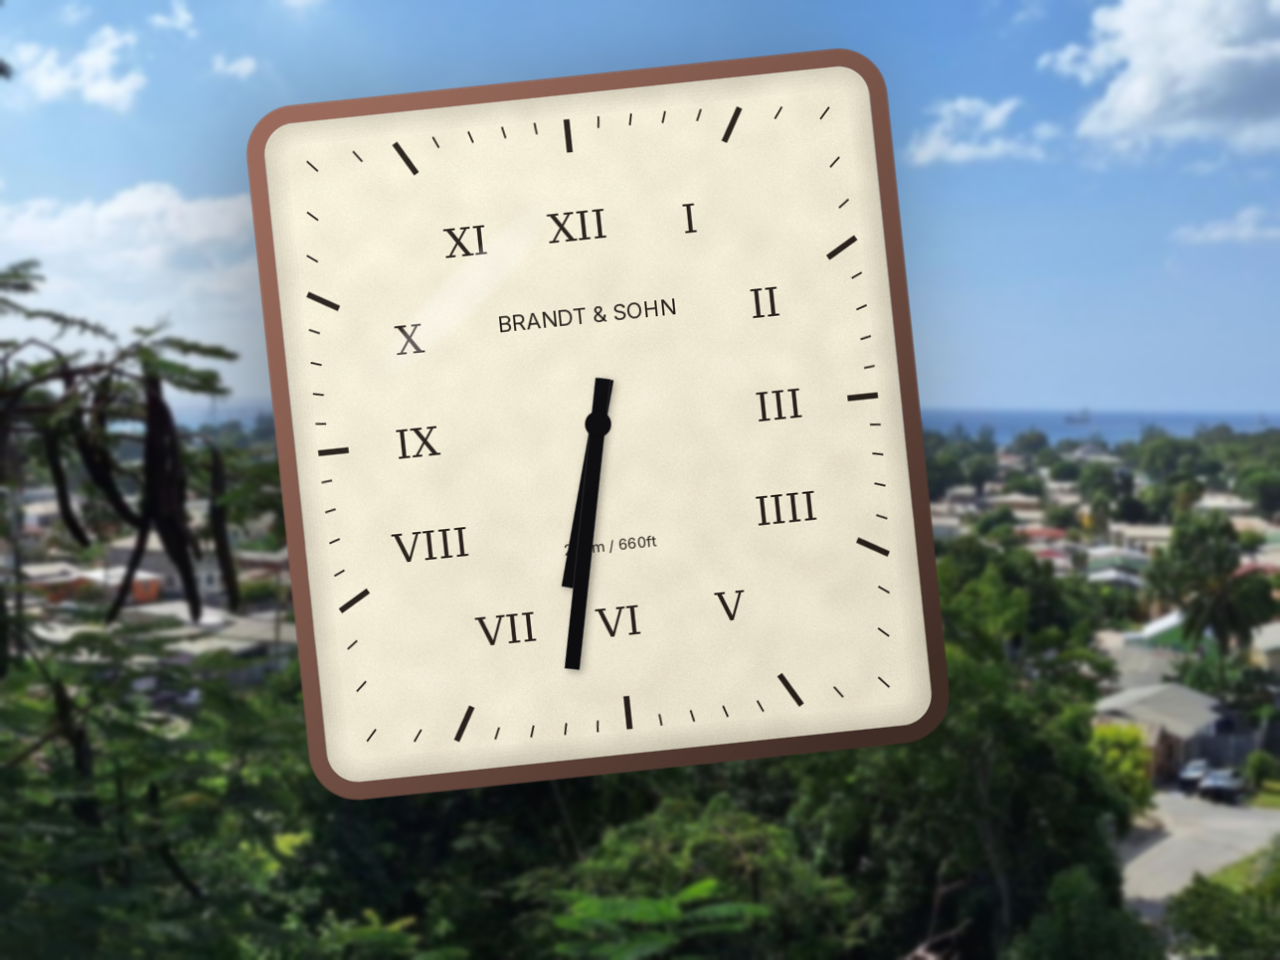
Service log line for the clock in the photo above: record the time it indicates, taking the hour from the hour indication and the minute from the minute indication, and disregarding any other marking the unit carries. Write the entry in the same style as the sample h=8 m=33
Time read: h=6 m=32
